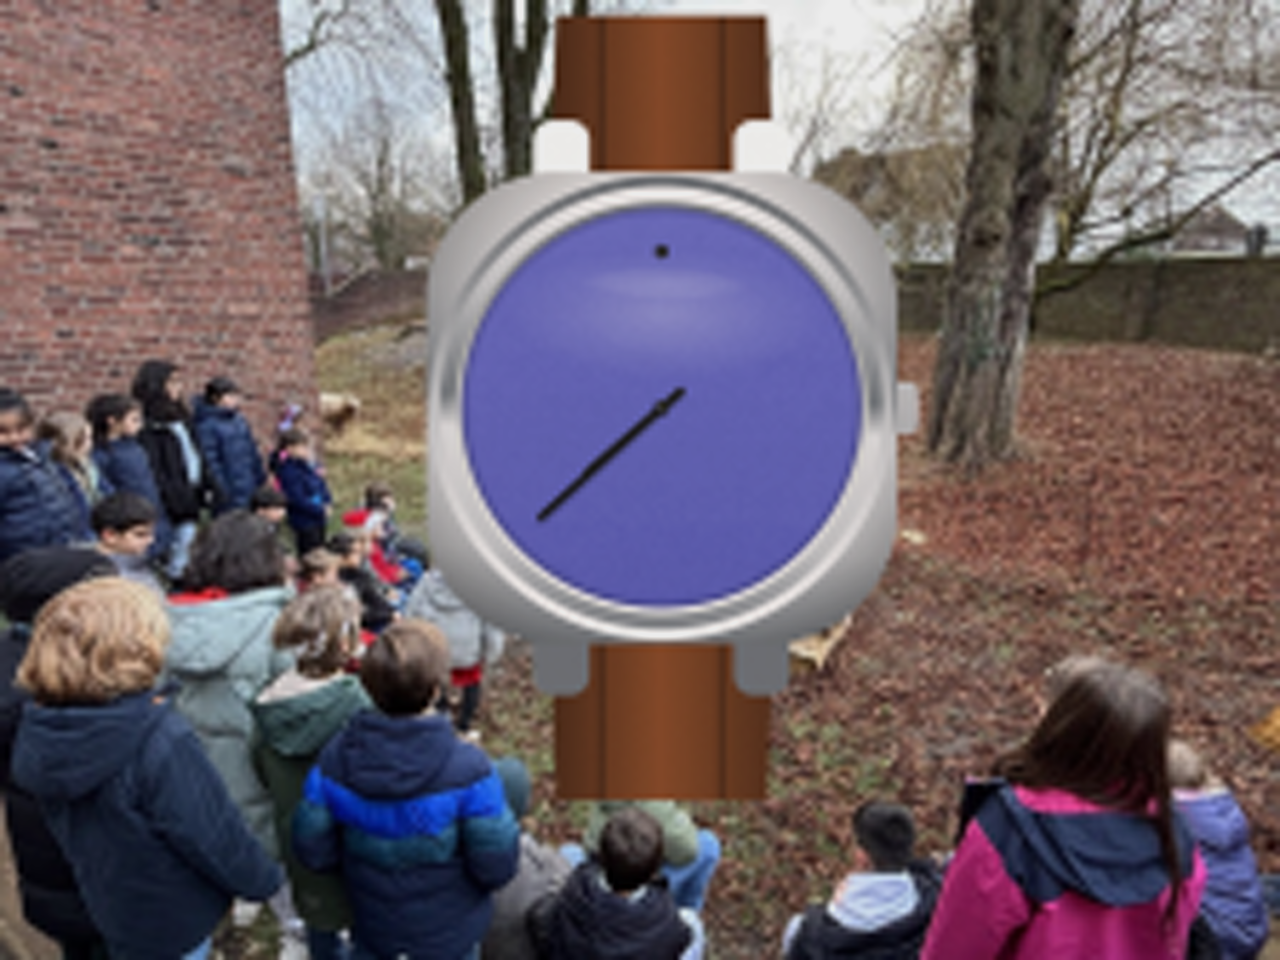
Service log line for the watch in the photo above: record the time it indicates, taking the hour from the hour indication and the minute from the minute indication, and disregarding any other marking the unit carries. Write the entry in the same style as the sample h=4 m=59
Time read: h=7 m=38
